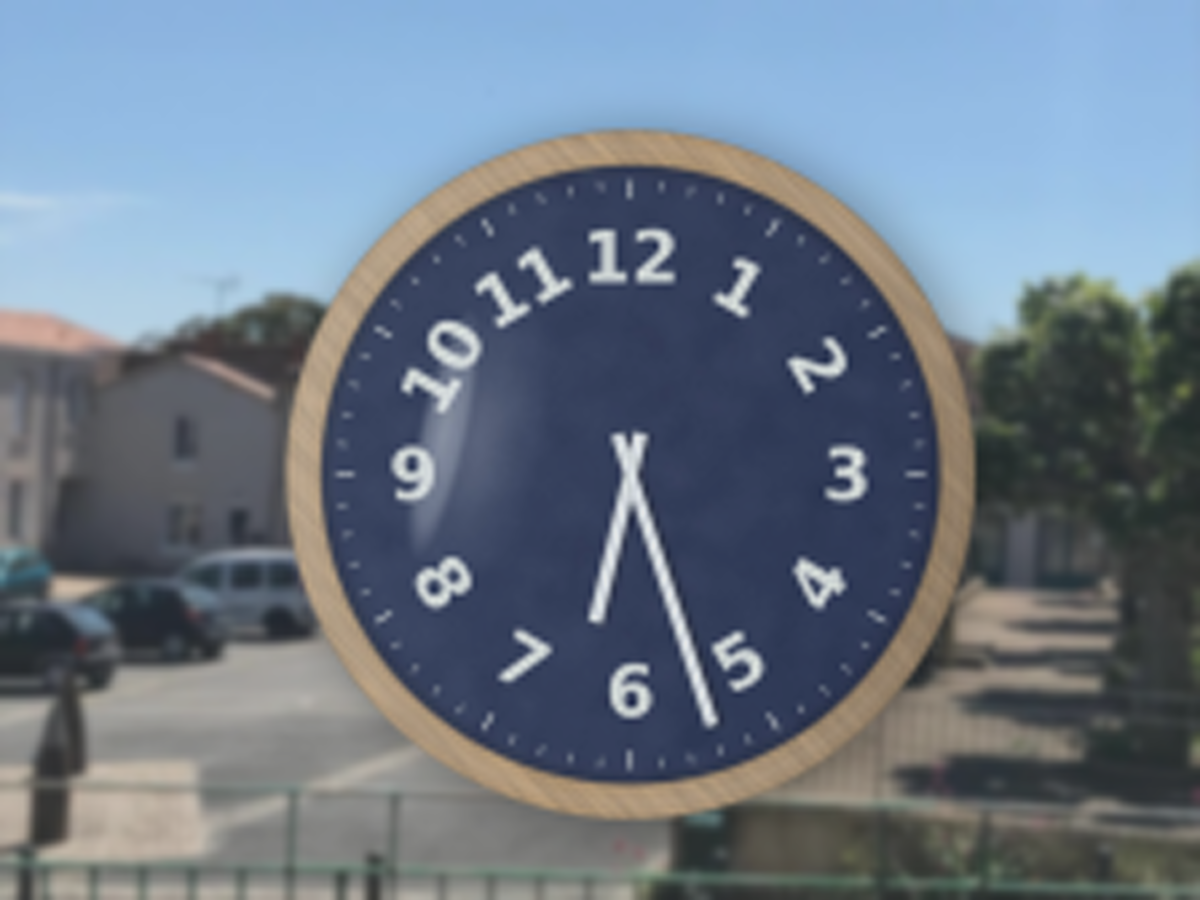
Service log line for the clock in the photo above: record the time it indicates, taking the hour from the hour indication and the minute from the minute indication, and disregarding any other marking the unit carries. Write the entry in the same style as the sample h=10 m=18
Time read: h=6 m=27
